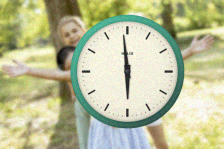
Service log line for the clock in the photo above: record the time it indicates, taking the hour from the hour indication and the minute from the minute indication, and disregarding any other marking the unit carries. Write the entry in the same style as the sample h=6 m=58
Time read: h=5 m=59
